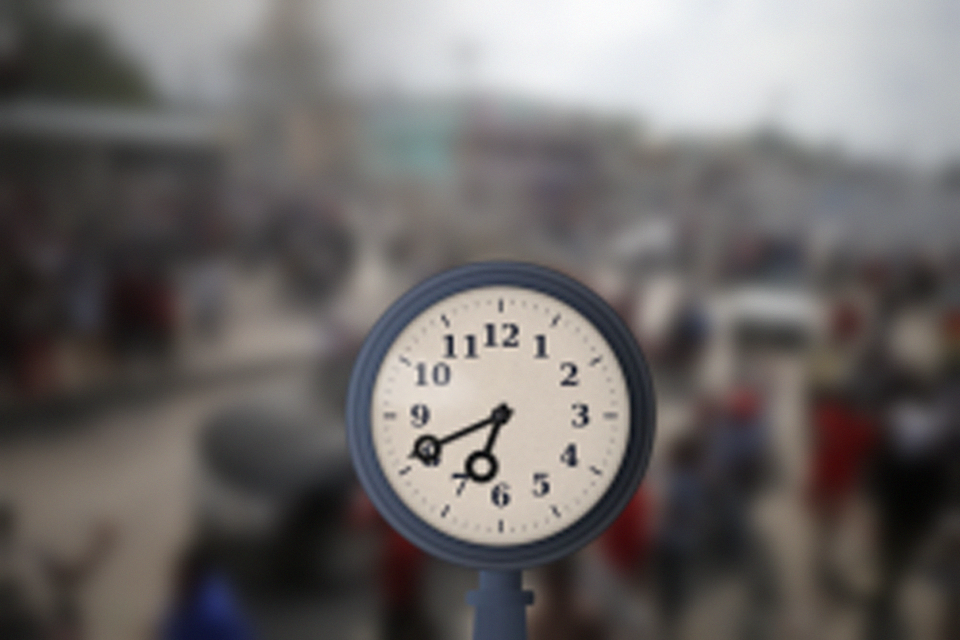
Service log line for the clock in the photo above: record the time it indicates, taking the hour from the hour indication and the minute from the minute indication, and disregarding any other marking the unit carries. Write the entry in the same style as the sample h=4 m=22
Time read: h=6 m=41
